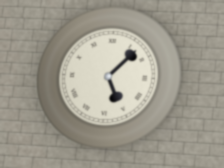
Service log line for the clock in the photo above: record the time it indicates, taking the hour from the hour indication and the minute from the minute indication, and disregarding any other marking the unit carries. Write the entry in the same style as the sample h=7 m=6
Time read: h=5 m=7
